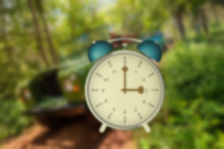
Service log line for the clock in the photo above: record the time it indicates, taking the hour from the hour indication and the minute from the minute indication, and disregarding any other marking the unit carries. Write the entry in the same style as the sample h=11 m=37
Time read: h=3 m=0
